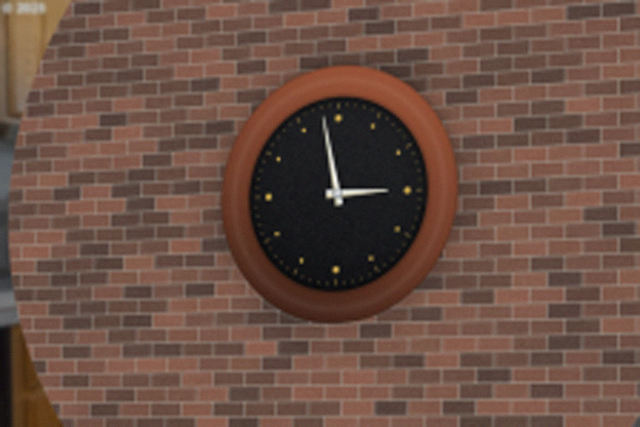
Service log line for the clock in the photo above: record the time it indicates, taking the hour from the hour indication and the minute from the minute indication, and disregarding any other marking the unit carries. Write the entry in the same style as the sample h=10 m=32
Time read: h=2 m=58
